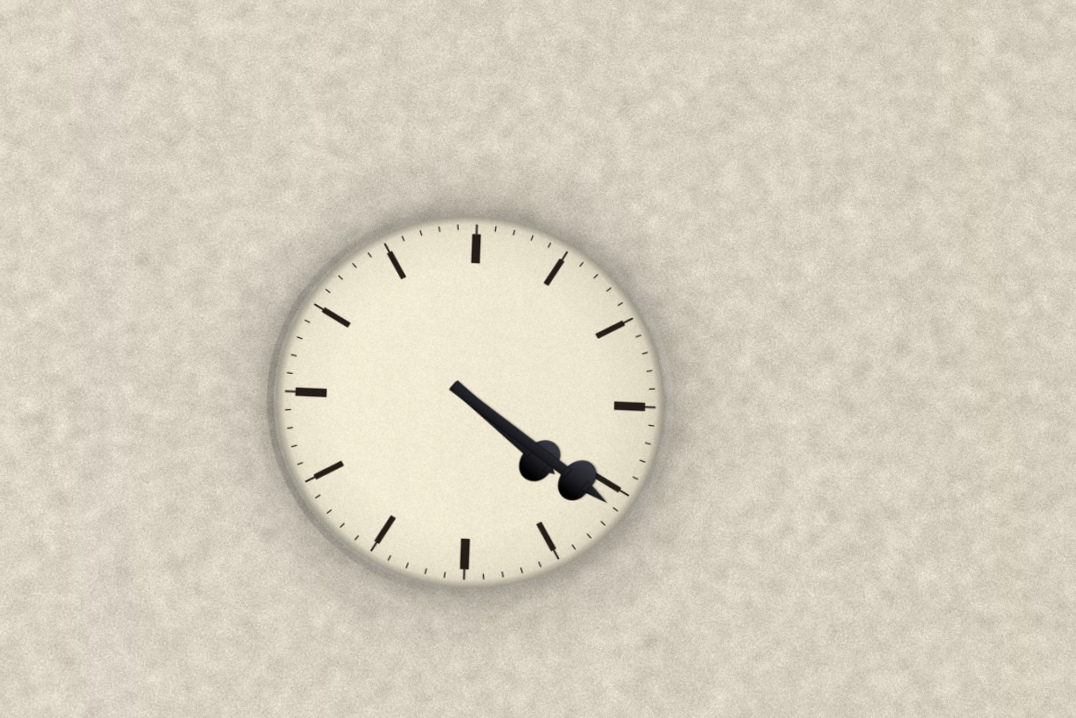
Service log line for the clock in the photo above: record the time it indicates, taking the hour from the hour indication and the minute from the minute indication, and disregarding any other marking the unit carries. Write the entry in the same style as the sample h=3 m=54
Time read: h=4 m=21
